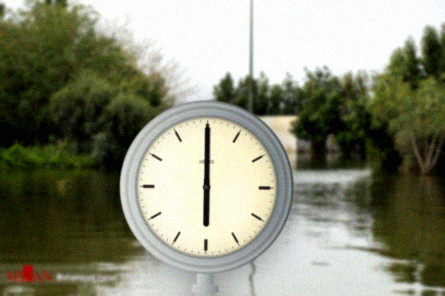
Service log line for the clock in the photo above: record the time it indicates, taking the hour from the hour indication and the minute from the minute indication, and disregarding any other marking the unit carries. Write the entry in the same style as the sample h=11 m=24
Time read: h=6 m=0
